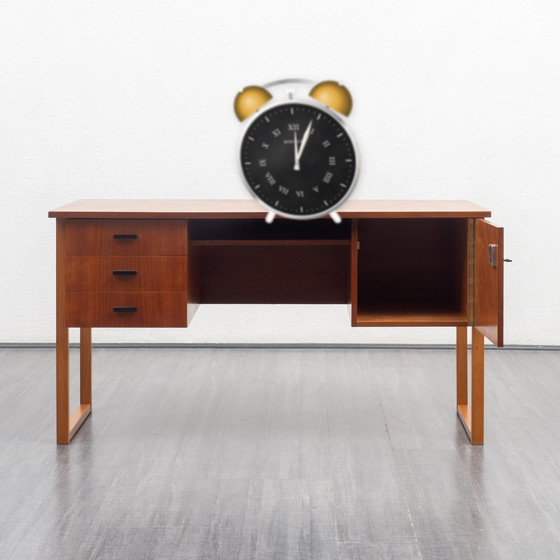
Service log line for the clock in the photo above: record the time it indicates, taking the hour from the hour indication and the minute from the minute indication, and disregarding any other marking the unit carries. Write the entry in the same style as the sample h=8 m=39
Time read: h=12 m=4
